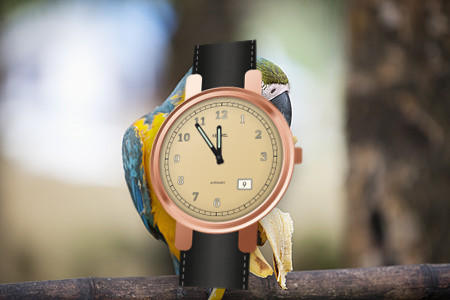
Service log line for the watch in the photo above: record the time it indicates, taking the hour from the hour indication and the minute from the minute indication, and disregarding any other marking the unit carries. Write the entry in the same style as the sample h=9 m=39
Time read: h=11 m=54
